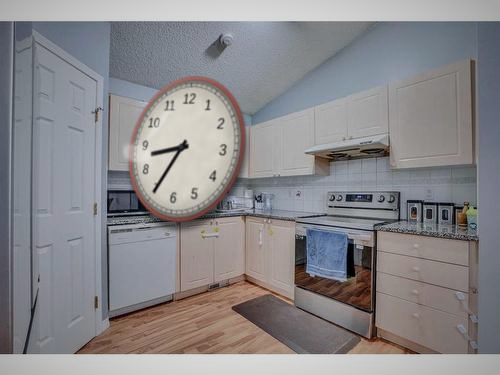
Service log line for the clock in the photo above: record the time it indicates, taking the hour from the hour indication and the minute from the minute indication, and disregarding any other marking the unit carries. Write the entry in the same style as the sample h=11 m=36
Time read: h=8 m=35
